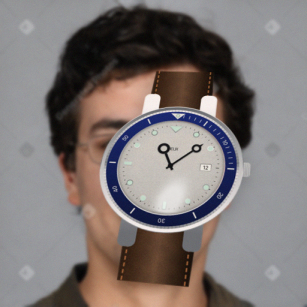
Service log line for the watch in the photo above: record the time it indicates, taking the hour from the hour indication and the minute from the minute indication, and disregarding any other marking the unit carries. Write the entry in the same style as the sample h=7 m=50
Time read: h=11 m=8
